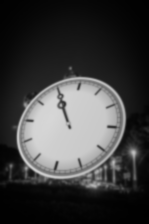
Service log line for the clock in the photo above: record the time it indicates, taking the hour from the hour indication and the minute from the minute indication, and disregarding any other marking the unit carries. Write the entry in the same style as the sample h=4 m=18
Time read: h=10 m=55
